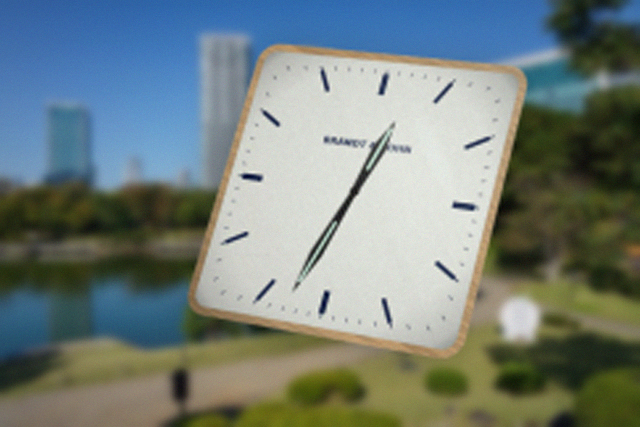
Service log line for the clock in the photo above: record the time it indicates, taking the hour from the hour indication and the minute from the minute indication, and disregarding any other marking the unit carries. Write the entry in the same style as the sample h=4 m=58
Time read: h=12 m=33
